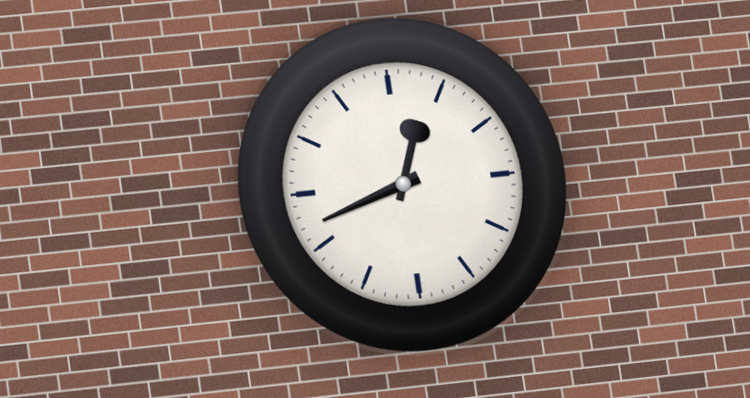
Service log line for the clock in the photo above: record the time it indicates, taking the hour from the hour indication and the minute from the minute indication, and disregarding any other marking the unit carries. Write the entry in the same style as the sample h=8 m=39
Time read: h=12 m=42
